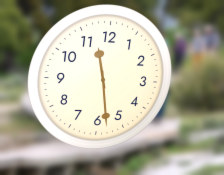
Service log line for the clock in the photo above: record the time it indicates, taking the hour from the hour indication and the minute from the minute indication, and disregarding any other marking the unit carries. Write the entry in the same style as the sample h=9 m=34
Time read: h=11 m=28
